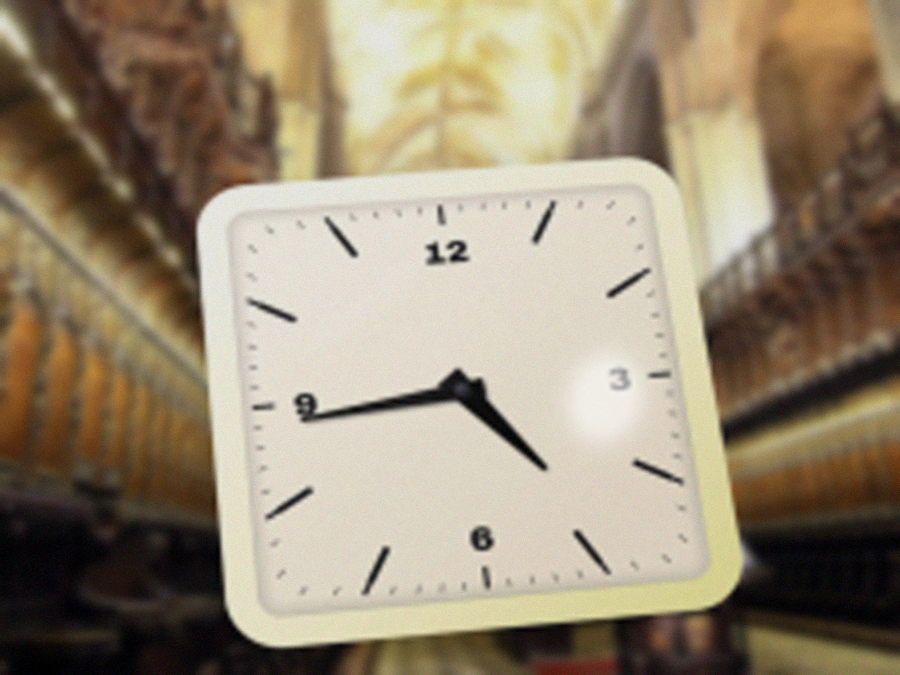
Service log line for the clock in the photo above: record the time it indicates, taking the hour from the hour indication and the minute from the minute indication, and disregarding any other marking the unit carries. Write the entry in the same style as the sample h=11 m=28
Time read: h=4 m=44
